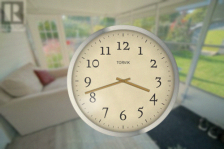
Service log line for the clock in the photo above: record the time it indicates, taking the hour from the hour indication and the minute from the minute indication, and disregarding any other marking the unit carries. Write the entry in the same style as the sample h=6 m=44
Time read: h=3 m=42
